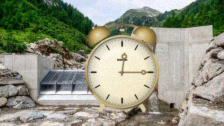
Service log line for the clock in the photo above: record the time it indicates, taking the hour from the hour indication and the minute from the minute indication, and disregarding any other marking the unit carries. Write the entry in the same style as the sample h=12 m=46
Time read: h=12 m=15
